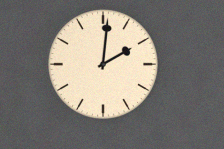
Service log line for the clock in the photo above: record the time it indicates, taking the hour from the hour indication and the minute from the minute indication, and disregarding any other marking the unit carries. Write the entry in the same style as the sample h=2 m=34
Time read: h=2 m=1
